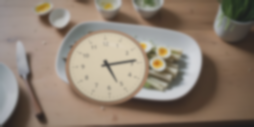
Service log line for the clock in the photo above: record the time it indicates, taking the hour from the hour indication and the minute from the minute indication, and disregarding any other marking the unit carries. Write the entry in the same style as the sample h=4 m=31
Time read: h=5 m=14
